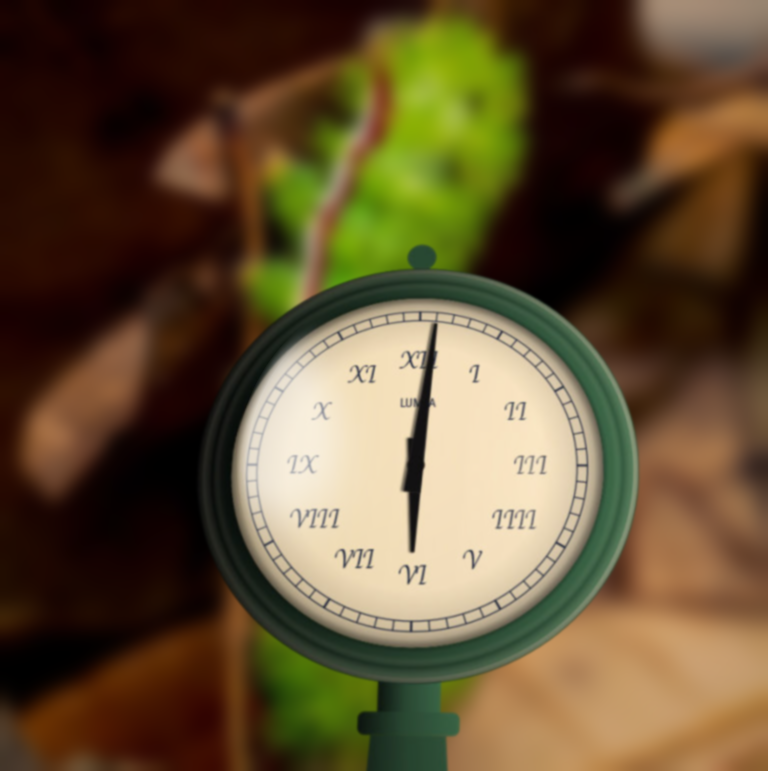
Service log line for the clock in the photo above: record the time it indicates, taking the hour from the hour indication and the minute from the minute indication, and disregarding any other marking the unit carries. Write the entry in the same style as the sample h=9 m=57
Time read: h=6 m=1
